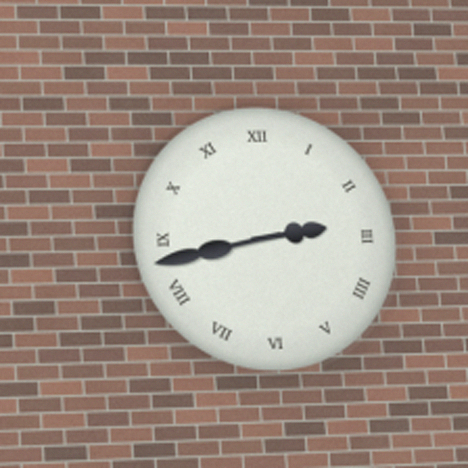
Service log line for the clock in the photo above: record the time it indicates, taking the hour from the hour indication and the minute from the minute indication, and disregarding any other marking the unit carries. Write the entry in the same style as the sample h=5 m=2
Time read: h=2 m=43
